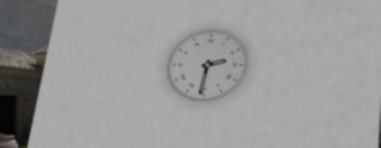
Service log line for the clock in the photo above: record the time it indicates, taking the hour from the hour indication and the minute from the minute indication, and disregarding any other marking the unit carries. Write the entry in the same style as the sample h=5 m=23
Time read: h=2 m=31
